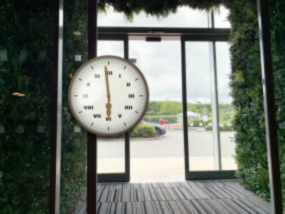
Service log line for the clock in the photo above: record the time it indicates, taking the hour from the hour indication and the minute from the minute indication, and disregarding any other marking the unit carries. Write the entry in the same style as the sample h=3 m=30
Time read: h=5 m=59
